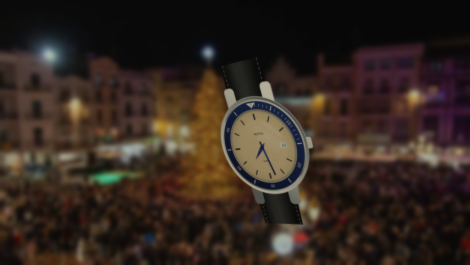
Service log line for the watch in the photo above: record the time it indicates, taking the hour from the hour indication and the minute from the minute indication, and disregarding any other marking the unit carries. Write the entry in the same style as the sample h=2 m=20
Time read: h=7 m=28
